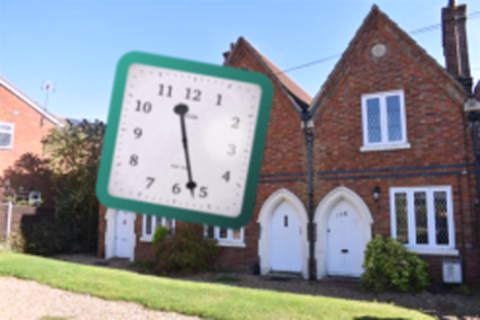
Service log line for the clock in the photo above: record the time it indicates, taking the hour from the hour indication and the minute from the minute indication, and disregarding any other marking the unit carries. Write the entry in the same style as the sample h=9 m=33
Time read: h=11 m=27
